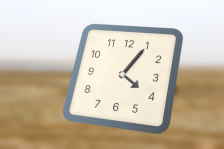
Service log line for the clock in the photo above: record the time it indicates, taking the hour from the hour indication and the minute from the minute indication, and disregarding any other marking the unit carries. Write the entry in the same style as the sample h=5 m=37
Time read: h=4 m=5
